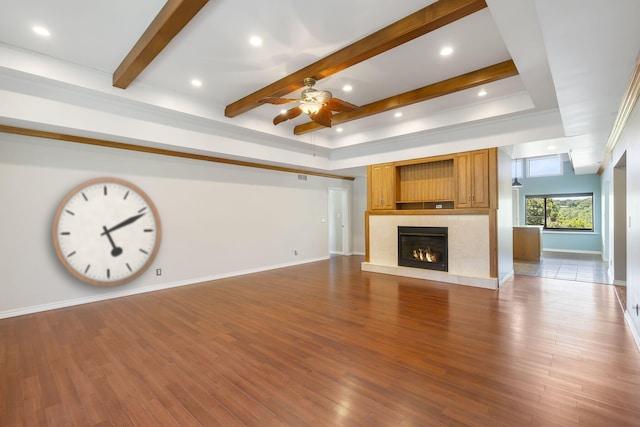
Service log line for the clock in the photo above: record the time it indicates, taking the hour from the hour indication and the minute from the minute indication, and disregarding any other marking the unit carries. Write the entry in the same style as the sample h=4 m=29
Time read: h=5 m=11
